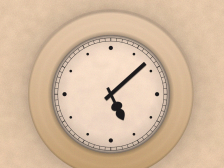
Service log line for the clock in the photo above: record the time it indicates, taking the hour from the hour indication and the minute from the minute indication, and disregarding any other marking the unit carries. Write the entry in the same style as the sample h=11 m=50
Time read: h=5 m=8
